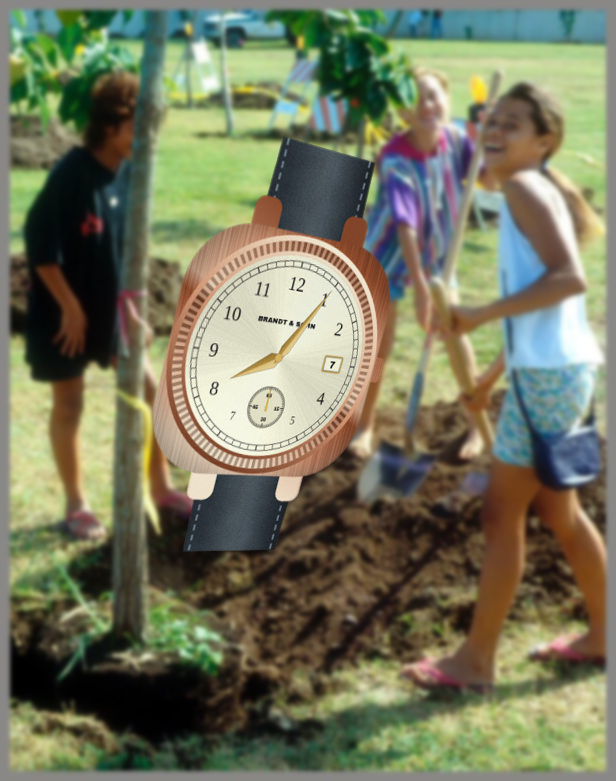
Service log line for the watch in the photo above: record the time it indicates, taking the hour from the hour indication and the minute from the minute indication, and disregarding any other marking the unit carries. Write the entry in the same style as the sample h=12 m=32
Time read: h=8 m=5
